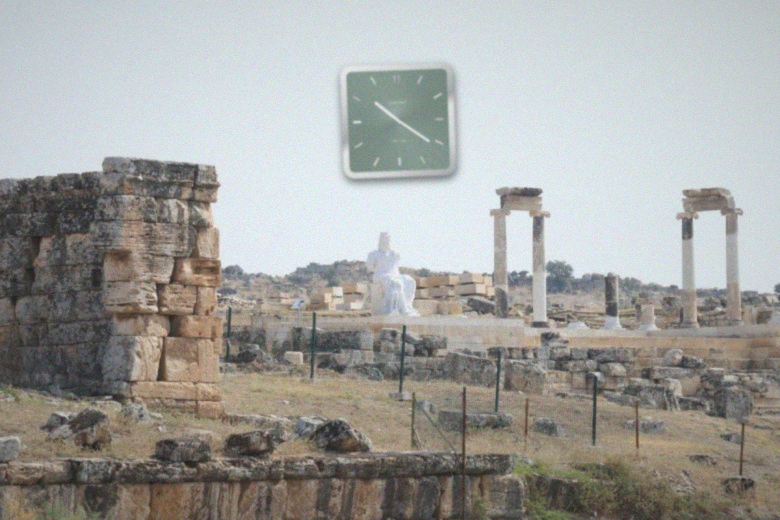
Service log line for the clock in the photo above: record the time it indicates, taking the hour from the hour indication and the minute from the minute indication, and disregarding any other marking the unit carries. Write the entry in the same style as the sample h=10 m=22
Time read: h=10 m=21
